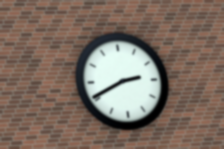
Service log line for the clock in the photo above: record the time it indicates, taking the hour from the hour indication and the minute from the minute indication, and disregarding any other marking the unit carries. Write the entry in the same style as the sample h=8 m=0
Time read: h=2 m=41
